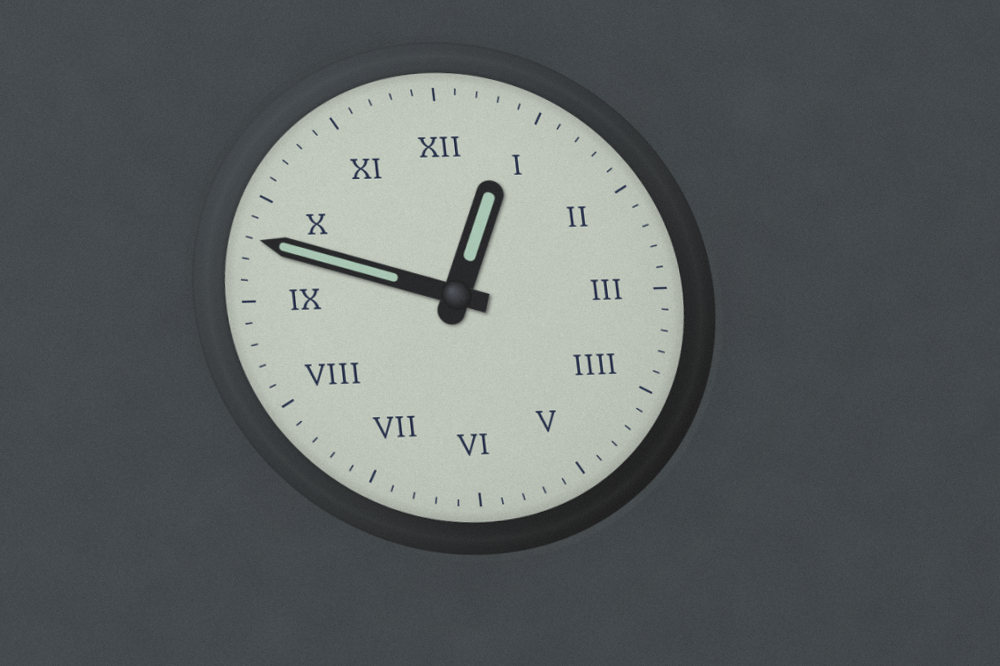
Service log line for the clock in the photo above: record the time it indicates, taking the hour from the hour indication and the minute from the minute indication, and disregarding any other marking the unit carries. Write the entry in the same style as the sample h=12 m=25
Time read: h=12 m=48
